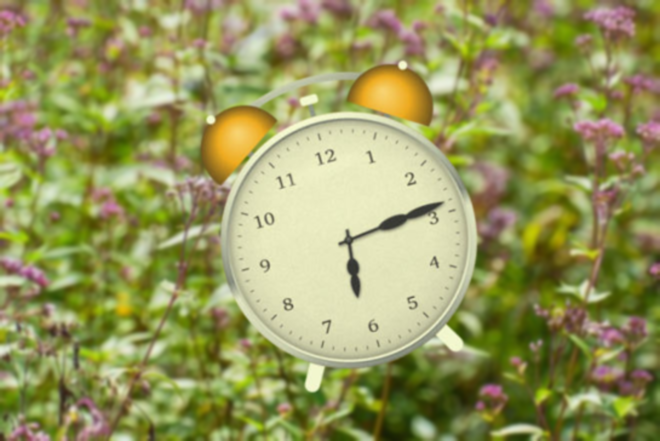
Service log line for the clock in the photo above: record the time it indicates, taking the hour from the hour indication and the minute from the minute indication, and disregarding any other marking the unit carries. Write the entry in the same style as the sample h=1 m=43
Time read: h=6 m=14
